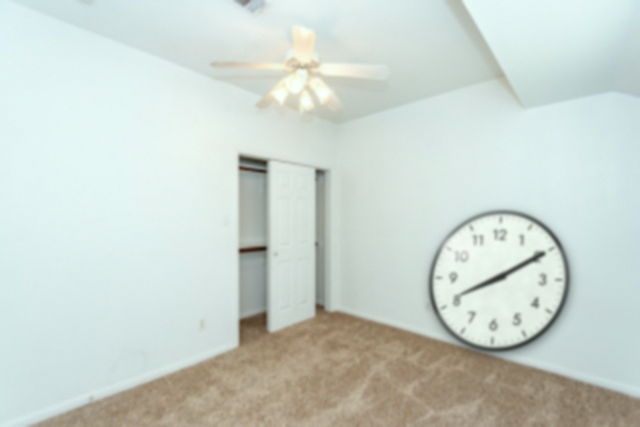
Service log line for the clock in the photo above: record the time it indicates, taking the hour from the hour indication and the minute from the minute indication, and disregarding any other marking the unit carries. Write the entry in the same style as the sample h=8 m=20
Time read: h=8 m=10
